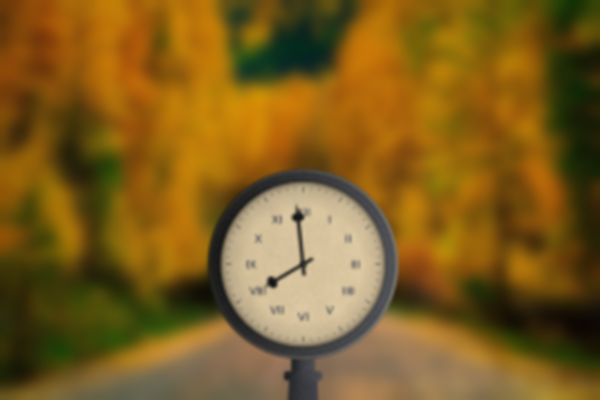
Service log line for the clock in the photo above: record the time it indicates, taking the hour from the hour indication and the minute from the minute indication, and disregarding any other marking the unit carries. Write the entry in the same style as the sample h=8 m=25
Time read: h=7 m=59
